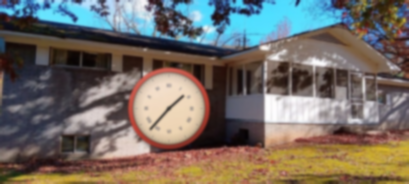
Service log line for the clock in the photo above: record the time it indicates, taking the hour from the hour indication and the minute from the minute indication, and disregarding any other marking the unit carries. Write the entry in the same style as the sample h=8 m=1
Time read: h=1 m=37
